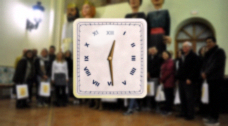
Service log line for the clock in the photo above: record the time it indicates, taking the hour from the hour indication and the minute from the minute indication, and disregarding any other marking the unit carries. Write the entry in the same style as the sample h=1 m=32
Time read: h=12 m=29
